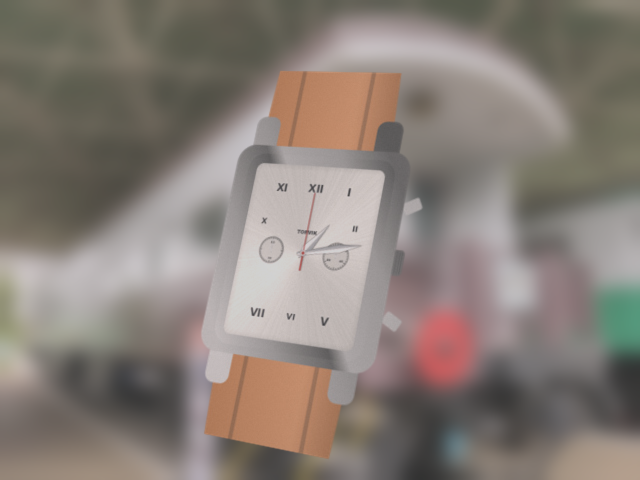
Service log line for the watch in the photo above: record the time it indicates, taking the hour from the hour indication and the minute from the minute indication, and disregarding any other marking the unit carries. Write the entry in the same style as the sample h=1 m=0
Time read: h=1 m=13
